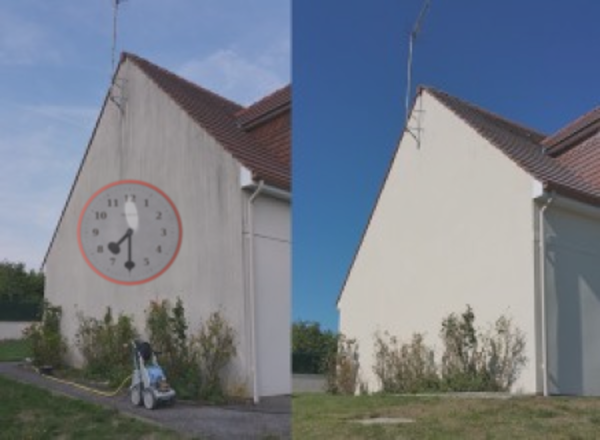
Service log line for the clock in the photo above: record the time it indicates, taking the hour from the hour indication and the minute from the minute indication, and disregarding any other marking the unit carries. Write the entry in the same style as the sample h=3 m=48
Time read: h=7 m=30
